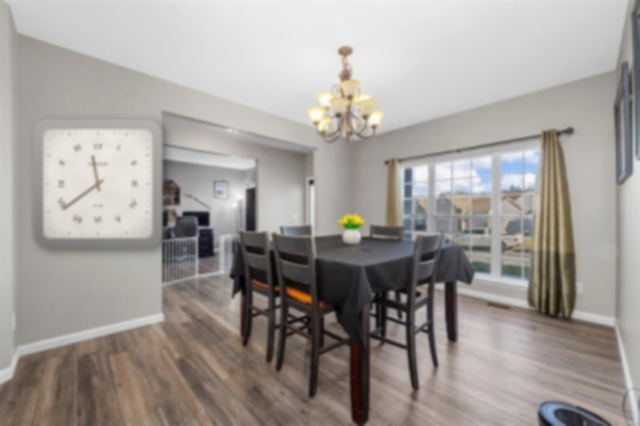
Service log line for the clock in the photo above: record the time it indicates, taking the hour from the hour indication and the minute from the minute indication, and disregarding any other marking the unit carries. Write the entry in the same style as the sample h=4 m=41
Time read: h=11 m=39
